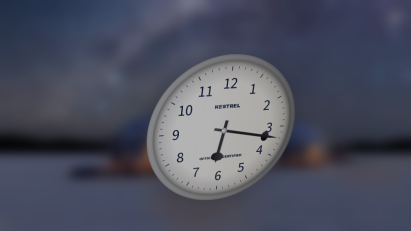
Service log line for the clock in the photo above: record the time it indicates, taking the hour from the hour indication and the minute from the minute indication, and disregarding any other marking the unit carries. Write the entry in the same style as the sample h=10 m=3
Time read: h=6 m=17
